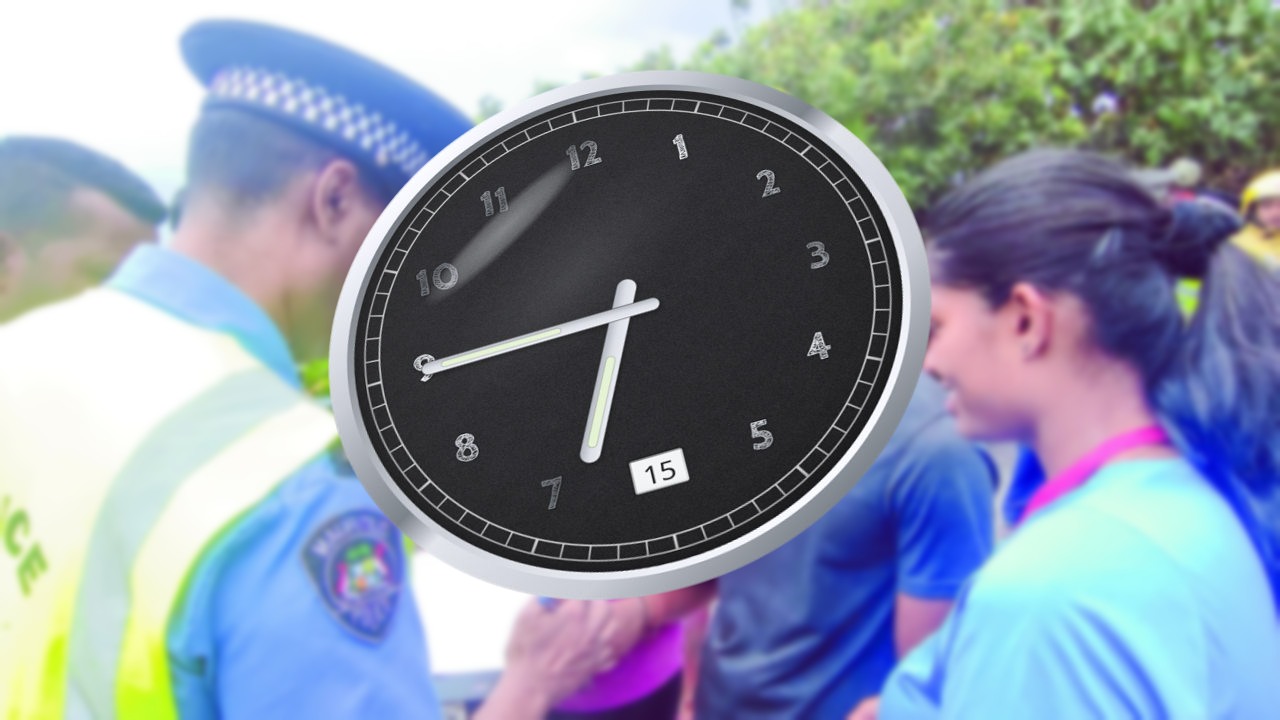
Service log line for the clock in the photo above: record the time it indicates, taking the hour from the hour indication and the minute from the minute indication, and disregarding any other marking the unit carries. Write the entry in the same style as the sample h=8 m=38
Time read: h=6 m=45
